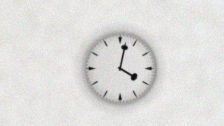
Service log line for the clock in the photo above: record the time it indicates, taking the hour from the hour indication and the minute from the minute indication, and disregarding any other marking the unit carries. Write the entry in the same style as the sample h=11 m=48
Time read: h=4 m=2
